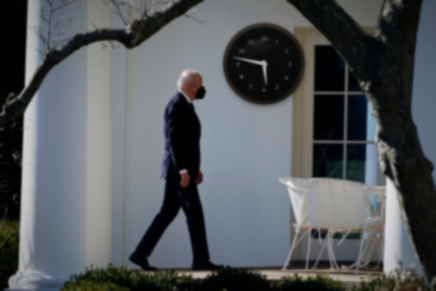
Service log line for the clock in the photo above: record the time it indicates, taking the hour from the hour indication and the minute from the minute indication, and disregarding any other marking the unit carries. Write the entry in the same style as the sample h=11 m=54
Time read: h=5 m=47
